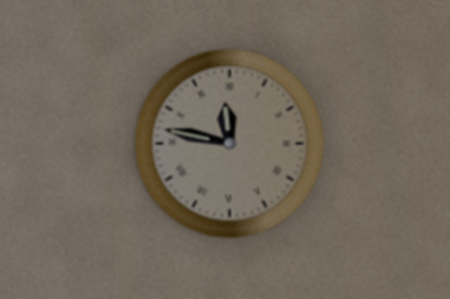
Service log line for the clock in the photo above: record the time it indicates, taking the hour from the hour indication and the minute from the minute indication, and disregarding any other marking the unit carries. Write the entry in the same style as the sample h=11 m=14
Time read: h=11 m=47
